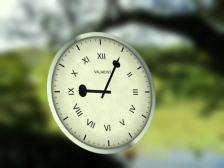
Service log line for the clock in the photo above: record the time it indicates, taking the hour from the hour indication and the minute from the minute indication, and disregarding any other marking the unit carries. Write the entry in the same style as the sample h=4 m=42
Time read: h=9 m=5
